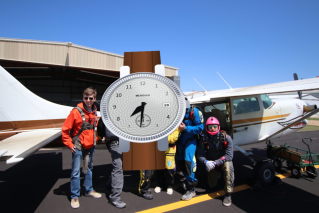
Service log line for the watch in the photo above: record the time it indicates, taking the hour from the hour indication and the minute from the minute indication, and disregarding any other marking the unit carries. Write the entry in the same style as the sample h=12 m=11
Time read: h=7 m=31
